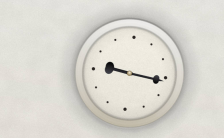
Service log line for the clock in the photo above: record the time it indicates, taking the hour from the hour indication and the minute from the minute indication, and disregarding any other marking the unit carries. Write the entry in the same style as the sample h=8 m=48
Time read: h=9 m=16
